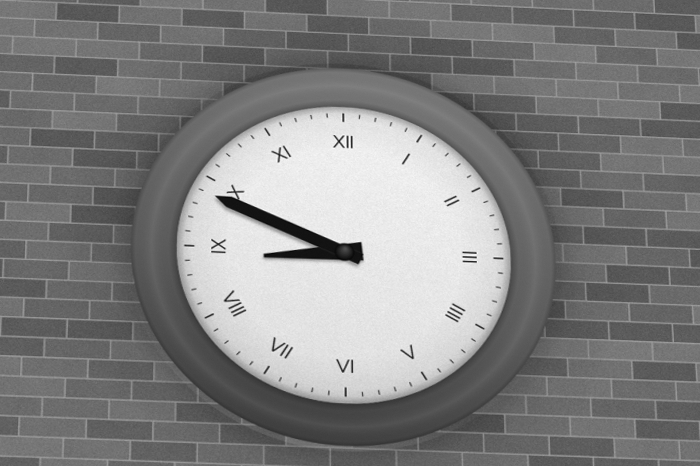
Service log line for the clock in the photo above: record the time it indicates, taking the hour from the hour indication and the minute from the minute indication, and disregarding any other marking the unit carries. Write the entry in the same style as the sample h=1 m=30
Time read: h=8 m=49
